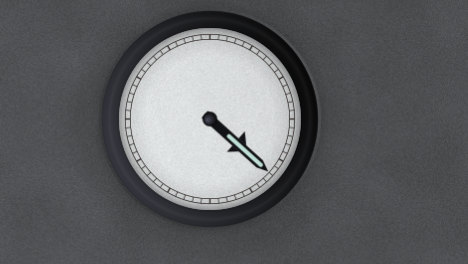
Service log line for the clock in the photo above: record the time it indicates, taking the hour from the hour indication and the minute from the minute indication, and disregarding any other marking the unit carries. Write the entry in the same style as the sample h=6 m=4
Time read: h=4 m=22
